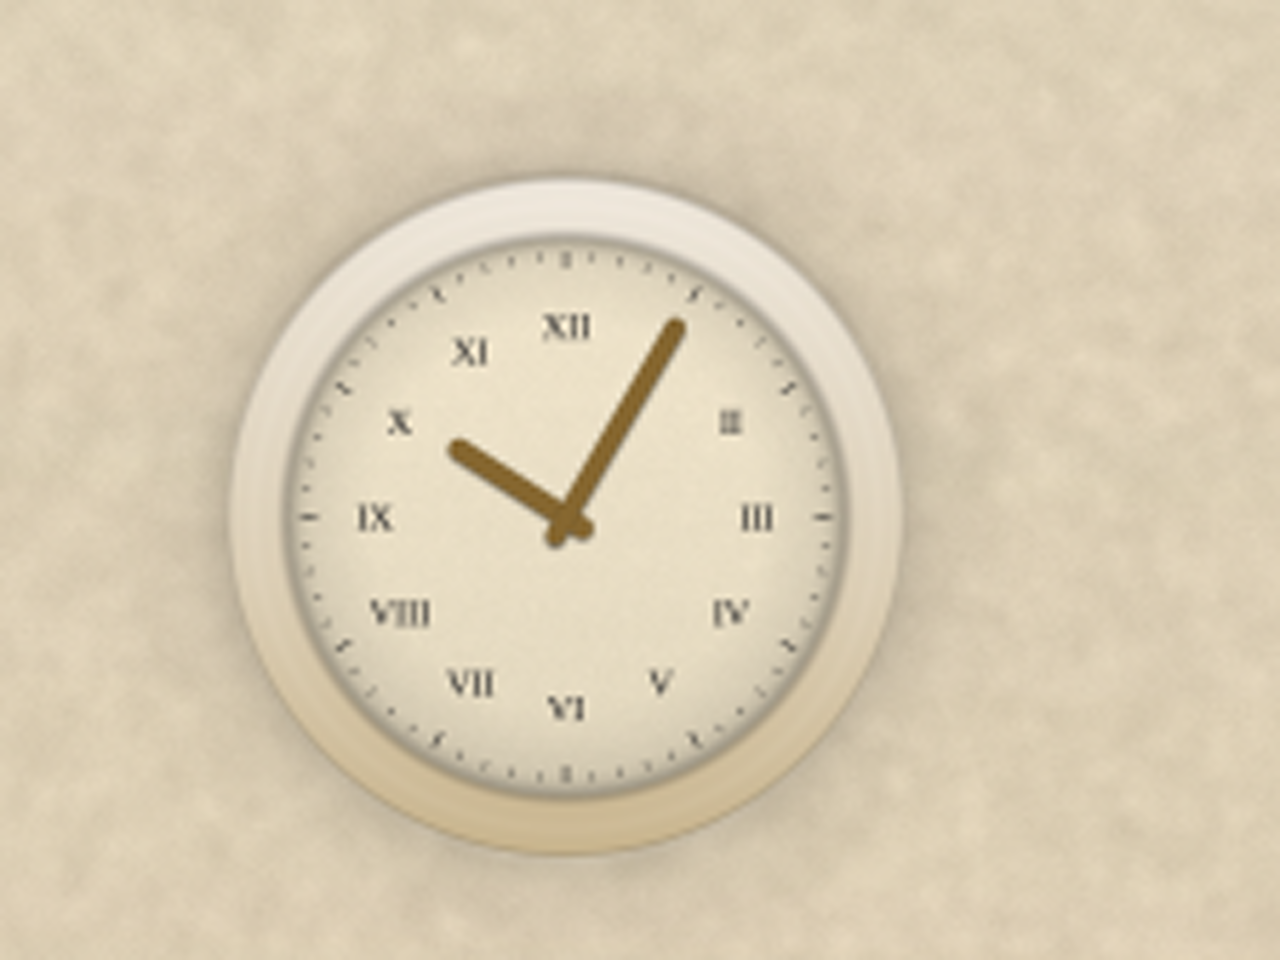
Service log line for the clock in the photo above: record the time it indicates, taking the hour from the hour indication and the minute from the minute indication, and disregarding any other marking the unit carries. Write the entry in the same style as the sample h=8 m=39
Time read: h=10 m=5
